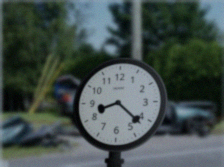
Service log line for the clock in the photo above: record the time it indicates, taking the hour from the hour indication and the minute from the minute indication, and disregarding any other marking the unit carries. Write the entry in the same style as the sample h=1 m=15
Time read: h=8 m=22
